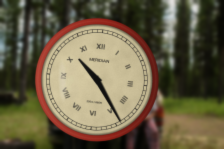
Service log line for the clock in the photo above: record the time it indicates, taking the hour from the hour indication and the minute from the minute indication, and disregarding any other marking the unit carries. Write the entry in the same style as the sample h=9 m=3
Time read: h=10 m=24
